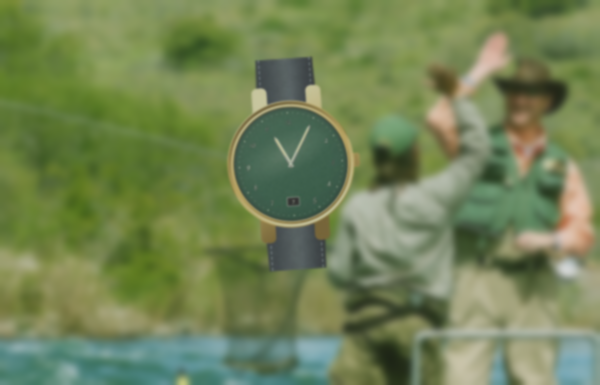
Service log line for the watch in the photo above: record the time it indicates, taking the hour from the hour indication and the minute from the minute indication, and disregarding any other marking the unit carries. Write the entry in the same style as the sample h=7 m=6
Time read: h=11 m=5
